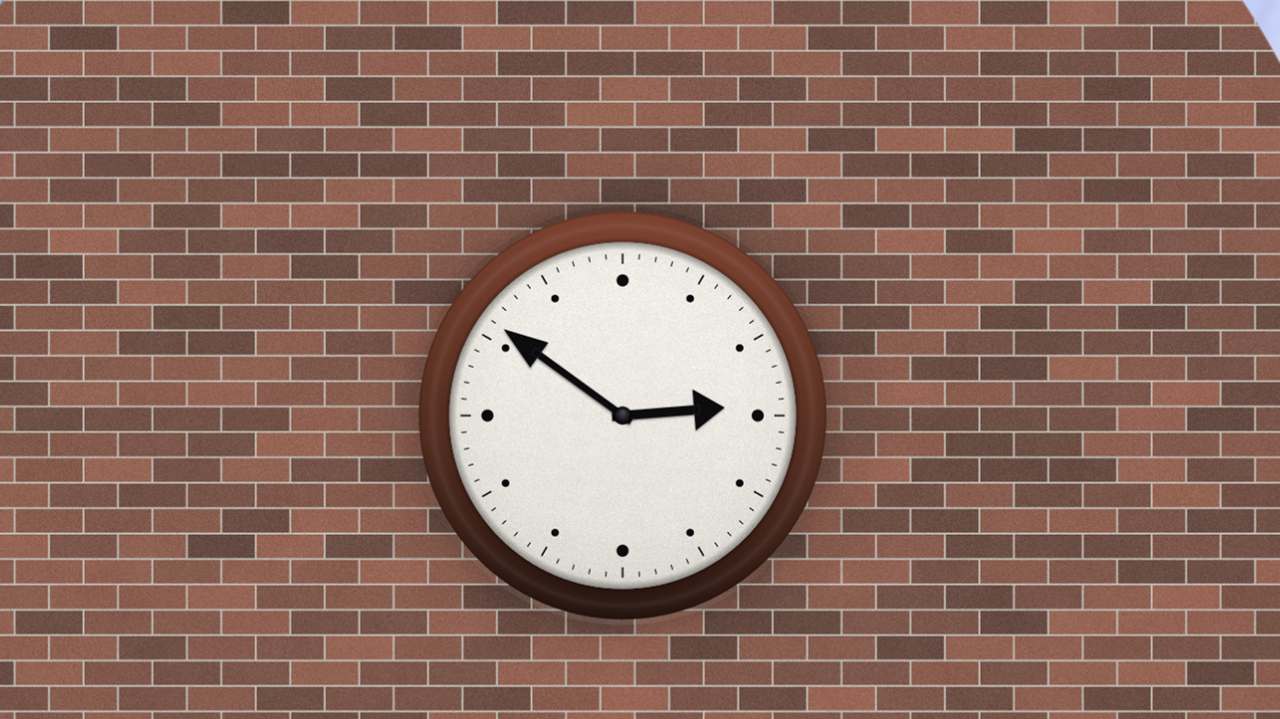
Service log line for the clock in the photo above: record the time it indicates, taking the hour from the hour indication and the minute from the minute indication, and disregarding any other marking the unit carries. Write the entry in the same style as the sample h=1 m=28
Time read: h=2 m=51
